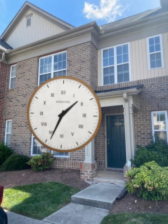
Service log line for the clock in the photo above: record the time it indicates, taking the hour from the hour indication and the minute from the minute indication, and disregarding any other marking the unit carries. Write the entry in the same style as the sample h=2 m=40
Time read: h=1 m=34
